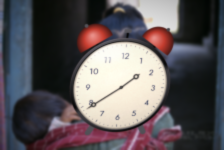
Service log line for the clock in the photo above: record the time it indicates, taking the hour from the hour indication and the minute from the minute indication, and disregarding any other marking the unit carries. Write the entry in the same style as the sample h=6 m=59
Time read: h=1 m=39
